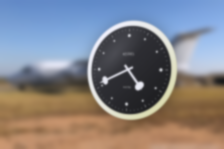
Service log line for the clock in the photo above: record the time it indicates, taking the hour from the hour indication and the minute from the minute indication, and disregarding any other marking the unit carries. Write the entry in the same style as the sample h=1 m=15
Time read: h=4 m=41
